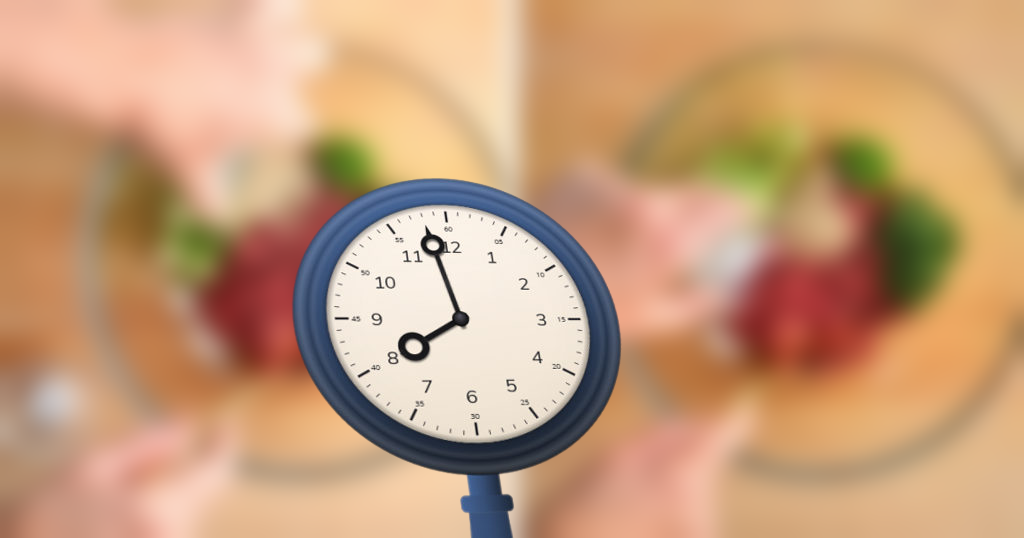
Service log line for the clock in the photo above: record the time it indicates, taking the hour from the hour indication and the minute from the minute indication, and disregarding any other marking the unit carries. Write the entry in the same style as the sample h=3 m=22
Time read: h=7 m=58
